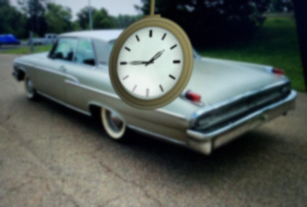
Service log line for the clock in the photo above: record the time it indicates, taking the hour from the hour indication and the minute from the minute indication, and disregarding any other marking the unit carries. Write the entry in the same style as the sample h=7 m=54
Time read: h=1 m=45
